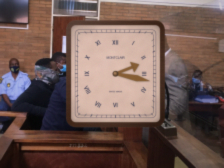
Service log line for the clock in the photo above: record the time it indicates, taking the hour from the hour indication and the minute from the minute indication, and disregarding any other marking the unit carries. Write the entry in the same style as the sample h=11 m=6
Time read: h=2 m=17
